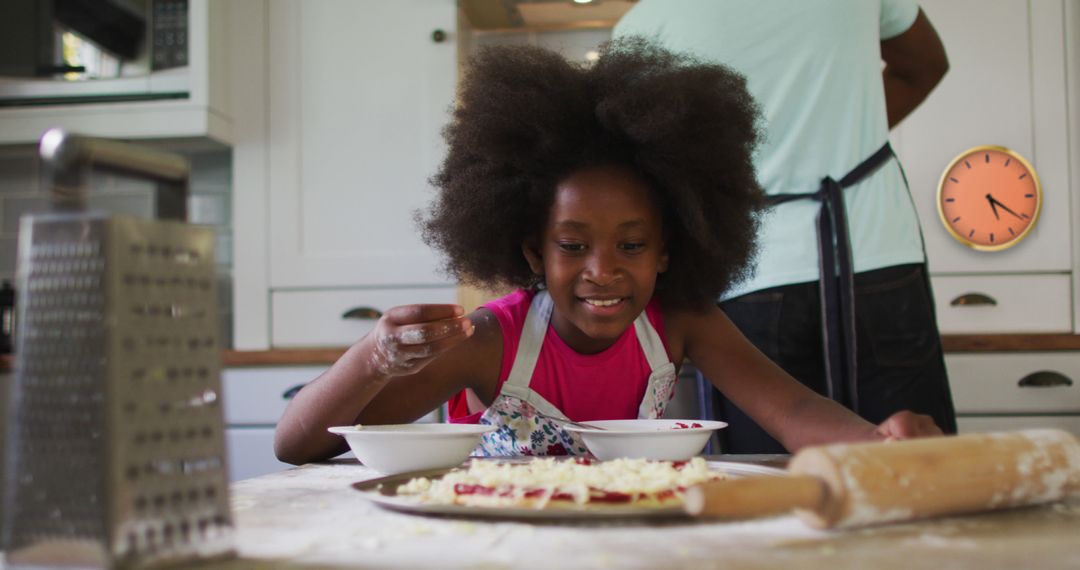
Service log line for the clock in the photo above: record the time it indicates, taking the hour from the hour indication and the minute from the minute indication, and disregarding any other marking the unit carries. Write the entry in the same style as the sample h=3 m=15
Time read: h=5 m=21
